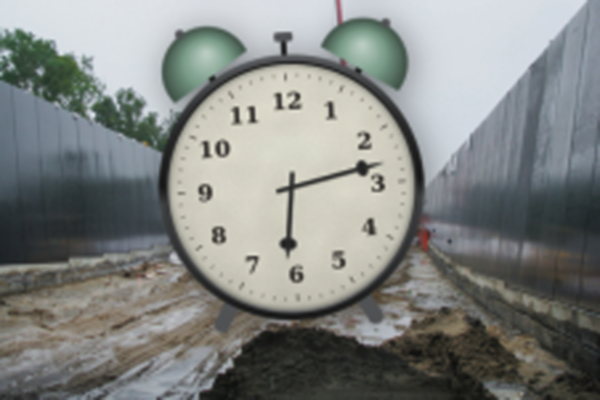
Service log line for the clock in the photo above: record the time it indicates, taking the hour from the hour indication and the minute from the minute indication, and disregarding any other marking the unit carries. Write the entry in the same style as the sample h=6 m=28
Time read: h=6 m=13
